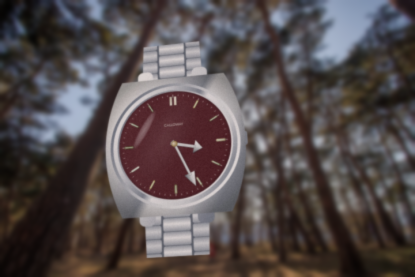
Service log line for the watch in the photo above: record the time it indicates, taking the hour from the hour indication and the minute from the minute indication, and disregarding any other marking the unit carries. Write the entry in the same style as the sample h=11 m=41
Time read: h=3 m=26
